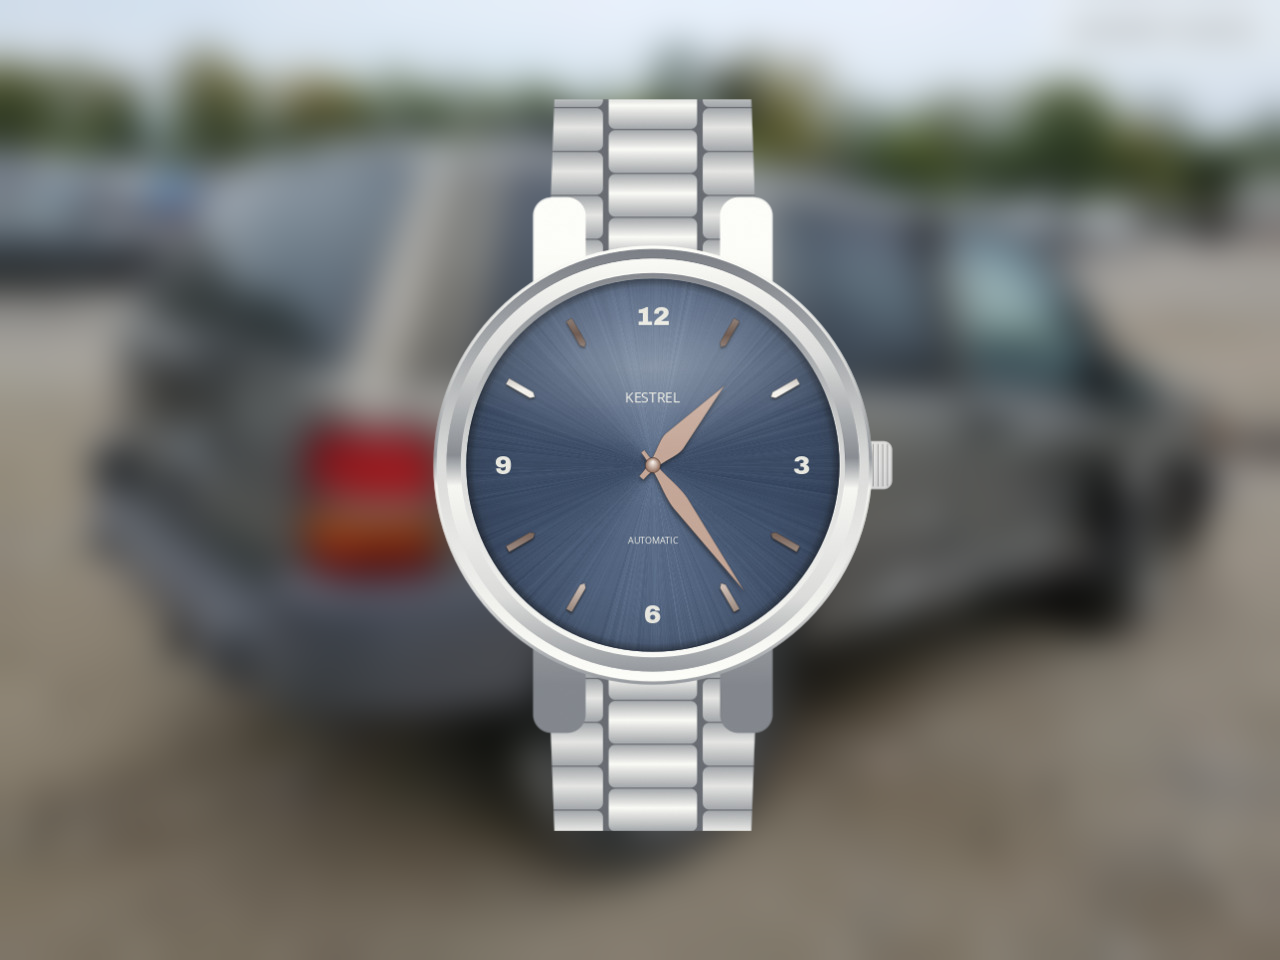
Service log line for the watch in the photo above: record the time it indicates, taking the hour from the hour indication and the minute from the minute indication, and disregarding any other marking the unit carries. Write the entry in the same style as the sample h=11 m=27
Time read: h=1 m=24
